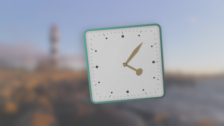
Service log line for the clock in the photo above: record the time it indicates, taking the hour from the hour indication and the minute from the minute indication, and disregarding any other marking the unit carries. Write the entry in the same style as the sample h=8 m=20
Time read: h=4 m=7
